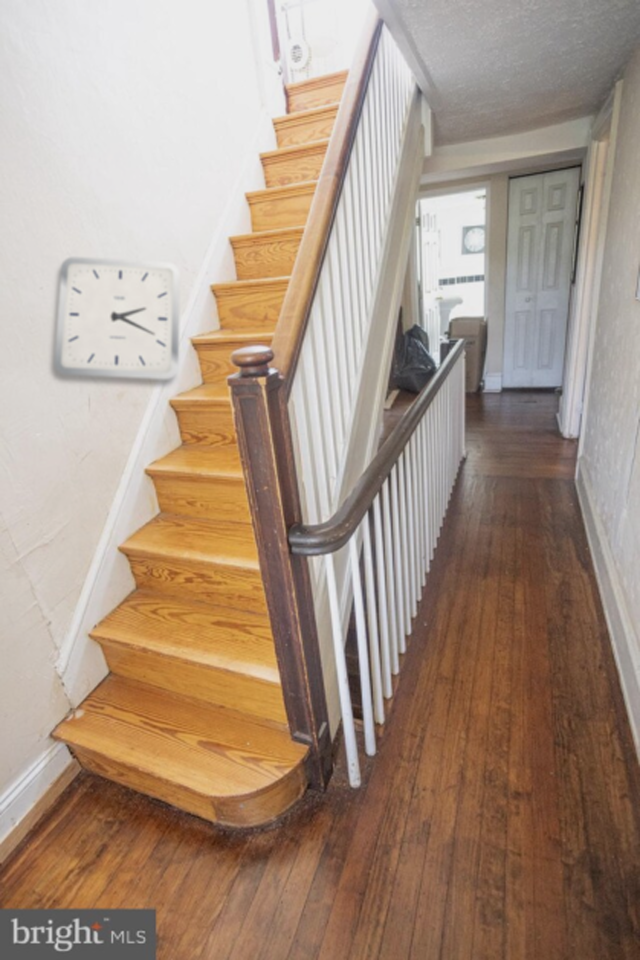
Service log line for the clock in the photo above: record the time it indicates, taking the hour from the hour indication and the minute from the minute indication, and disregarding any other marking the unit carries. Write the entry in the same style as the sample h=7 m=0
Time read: h=2 m=19
